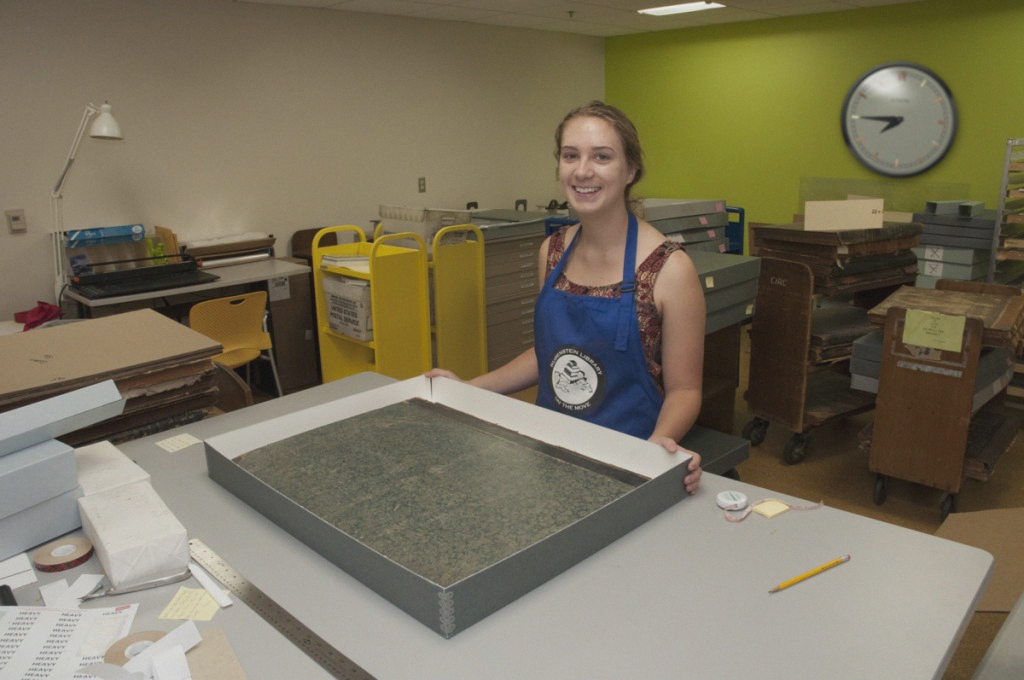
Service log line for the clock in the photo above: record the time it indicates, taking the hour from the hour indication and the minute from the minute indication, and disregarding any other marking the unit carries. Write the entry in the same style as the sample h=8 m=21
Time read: h=7 m=45
